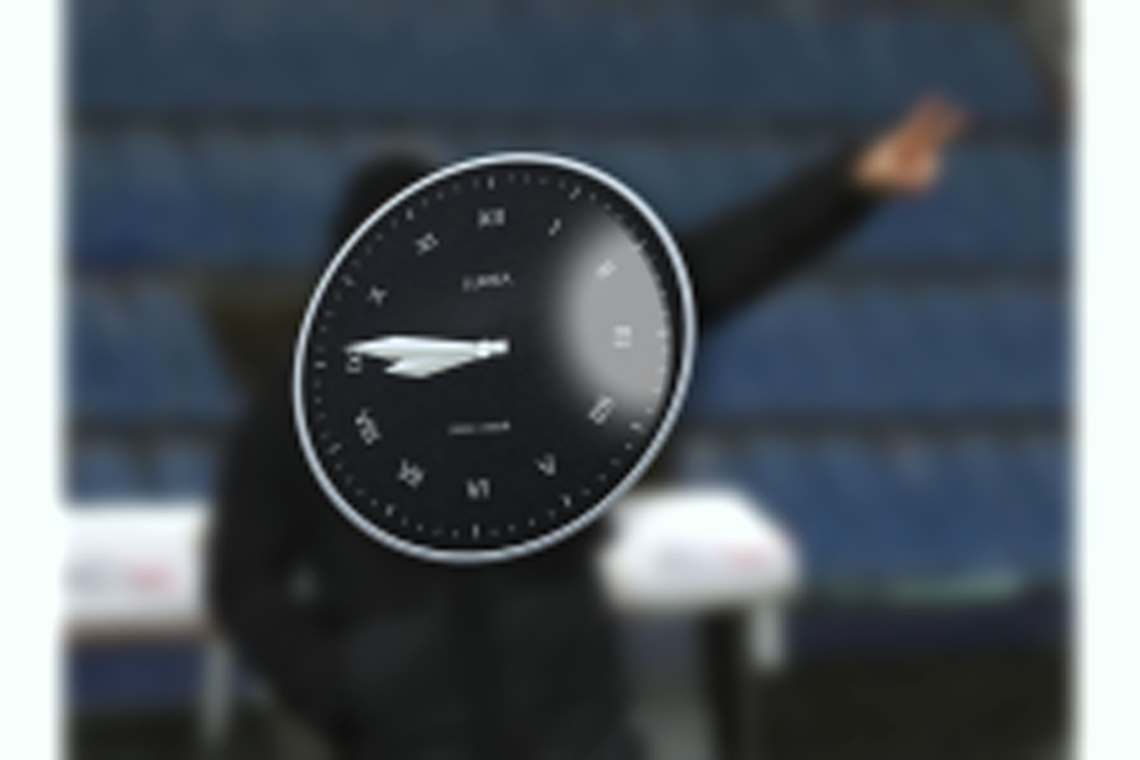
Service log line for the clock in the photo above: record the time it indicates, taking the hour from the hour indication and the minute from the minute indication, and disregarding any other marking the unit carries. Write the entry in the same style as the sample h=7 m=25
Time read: h=8 m=46
